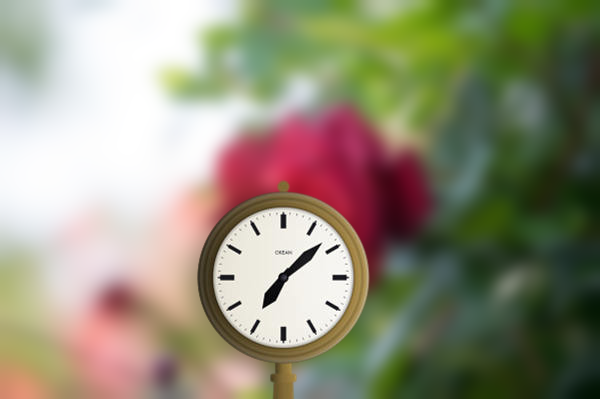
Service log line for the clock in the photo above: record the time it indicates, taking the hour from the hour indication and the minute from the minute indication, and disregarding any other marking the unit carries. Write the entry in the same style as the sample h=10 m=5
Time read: h=7 m=8
